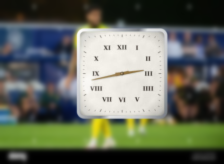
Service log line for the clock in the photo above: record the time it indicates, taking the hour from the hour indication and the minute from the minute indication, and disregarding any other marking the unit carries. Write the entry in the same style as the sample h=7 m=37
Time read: h=2 m=43
